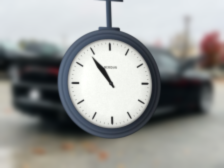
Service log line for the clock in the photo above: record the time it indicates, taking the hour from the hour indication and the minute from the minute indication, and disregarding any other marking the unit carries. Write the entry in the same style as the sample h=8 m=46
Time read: h=10 m=54
